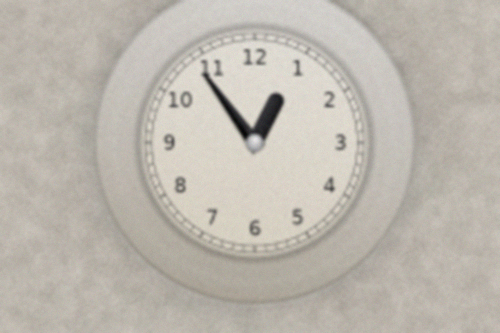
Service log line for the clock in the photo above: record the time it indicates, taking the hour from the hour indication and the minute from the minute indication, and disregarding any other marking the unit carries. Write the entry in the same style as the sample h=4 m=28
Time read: h=12 m=54
